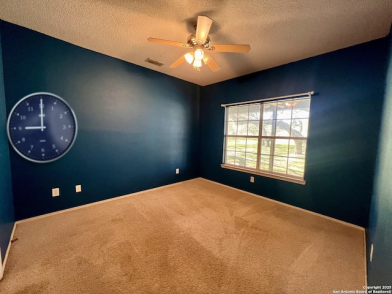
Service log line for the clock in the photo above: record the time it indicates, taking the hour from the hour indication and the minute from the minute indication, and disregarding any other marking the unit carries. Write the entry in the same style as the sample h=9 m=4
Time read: h=9 m=0
